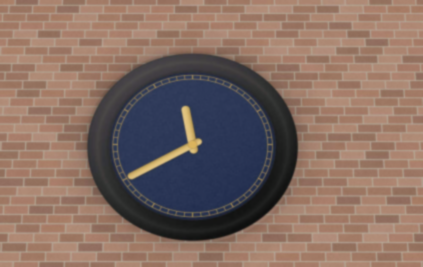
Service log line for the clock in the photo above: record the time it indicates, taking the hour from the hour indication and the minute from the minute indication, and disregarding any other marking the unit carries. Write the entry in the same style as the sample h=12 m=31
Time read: h=11 m=40
